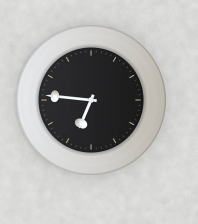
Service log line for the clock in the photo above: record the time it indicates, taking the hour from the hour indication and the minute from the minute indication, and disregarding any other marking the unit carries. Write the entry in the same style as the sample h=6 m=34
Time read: h=6 m=46
